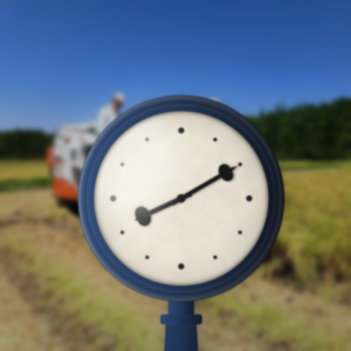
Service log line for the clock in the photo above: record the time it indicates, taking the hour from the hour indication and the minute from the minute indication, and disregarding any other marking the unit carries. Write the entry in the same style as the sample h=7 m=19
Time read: h=8 m=10
